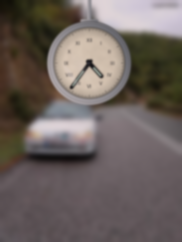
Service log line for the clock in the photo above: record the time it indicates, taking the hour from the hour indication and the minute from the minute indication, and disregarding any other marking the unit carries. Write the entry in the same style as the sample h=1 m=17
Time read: h=4 m=36
